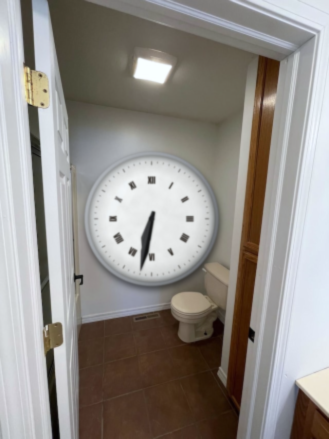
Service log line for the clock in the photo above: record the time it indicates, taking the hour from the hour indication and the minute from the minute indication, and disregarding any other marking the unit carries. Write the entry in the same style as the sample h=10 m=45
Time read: h=6 m=32
